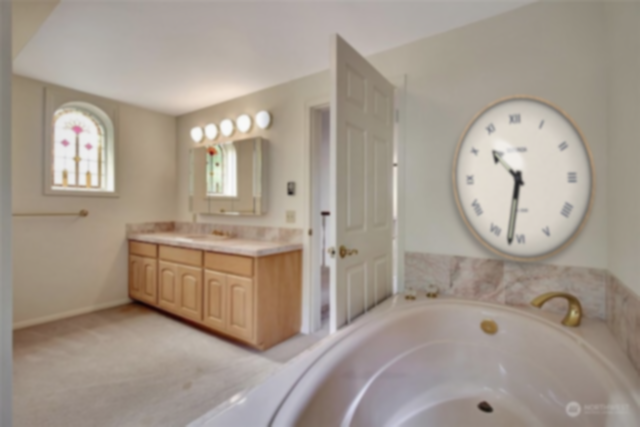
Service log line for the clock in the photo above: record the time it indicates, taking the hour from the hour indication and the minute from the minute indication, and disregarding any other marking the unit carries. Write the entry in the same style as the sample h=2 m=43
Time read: h=10 m=32
